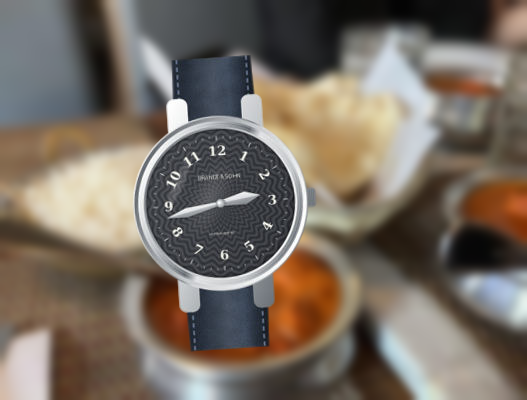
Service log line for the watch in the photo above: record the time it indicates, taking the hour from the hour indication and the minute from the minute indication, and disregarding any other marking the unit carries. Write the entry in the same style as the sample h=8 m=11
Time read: h=2 m=43
